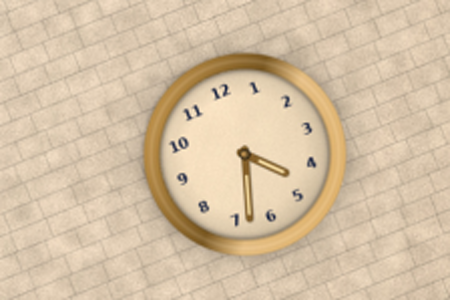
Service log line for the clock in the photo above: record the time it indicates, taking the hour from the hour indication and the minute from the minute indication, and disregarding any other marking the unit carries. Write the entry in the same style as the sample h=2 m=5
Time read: h=4 m=33
